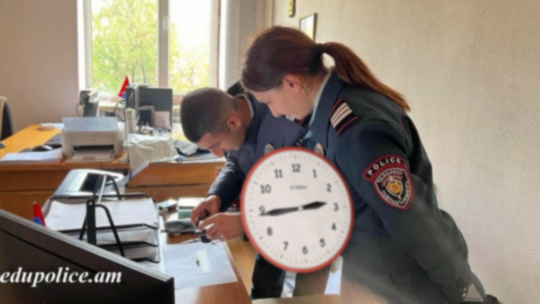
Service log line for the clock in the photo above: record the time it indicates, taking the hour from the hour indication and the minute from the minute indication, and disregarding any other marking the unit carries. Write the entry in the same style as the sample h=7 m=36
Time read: h=2 m=44
